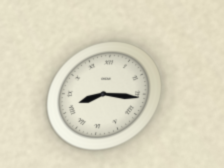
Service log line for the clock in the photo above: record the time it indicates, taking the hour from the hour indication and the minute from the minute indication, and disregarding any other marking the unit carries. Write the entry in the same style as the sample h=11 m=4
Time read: h=8 m=16
